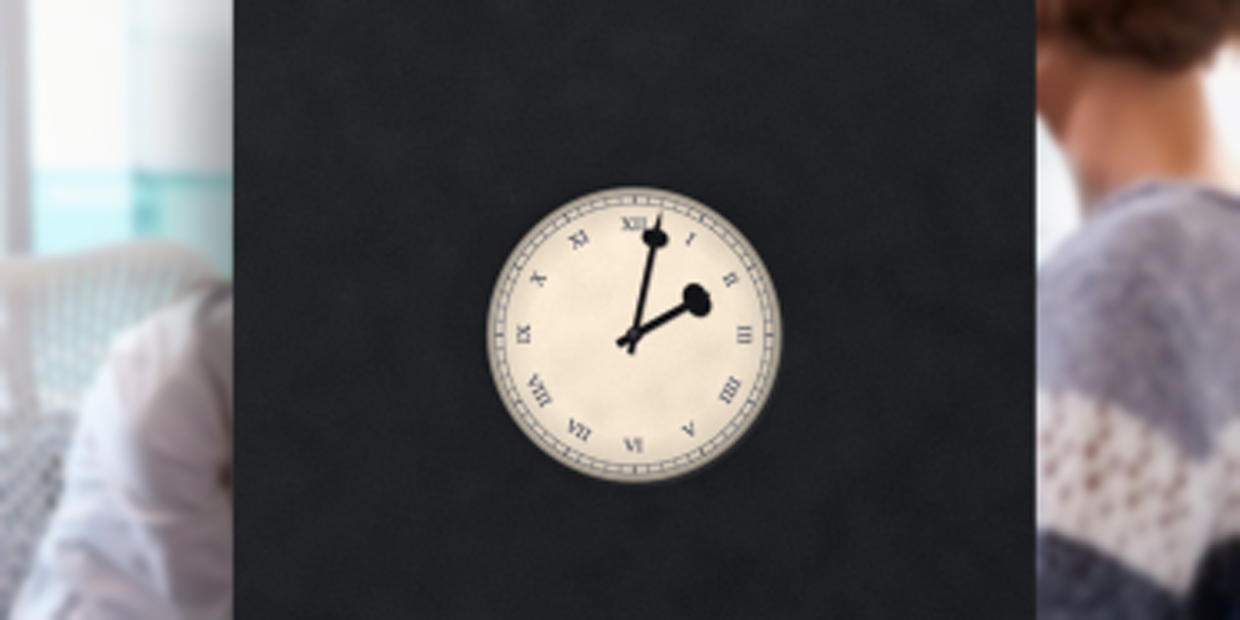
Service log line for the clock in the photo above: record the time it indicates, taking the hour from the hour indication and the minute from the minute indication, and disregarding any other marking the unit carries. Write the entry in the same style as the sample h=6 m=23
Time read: h=2 m=2
